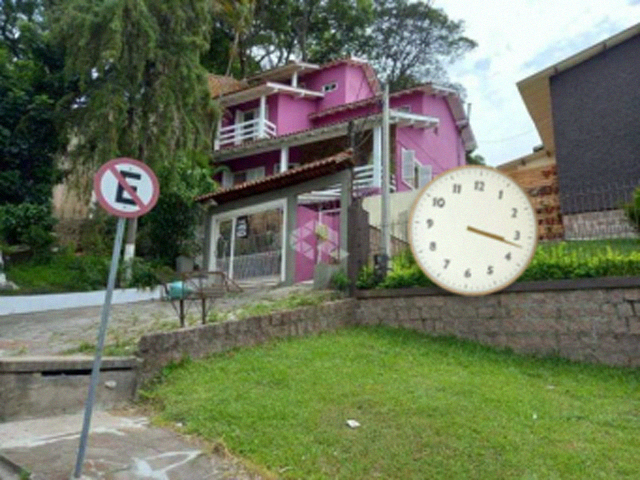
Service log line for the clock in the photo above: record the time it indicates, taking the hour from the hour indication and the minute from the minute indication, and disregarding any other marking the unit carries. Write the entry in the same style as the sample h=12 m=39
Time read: h=3 m=17
